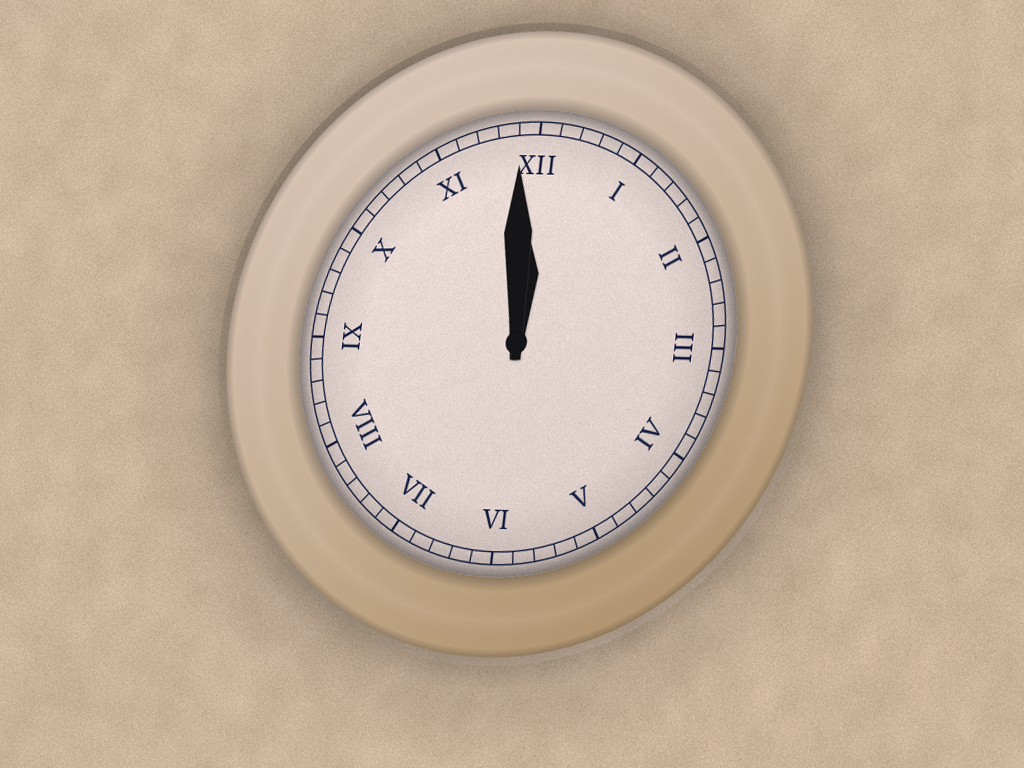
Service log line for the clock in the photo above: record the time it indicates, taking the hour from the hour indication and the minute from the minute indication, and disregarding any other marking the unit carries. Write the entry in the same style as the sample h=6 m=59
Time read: h=11 m=59
